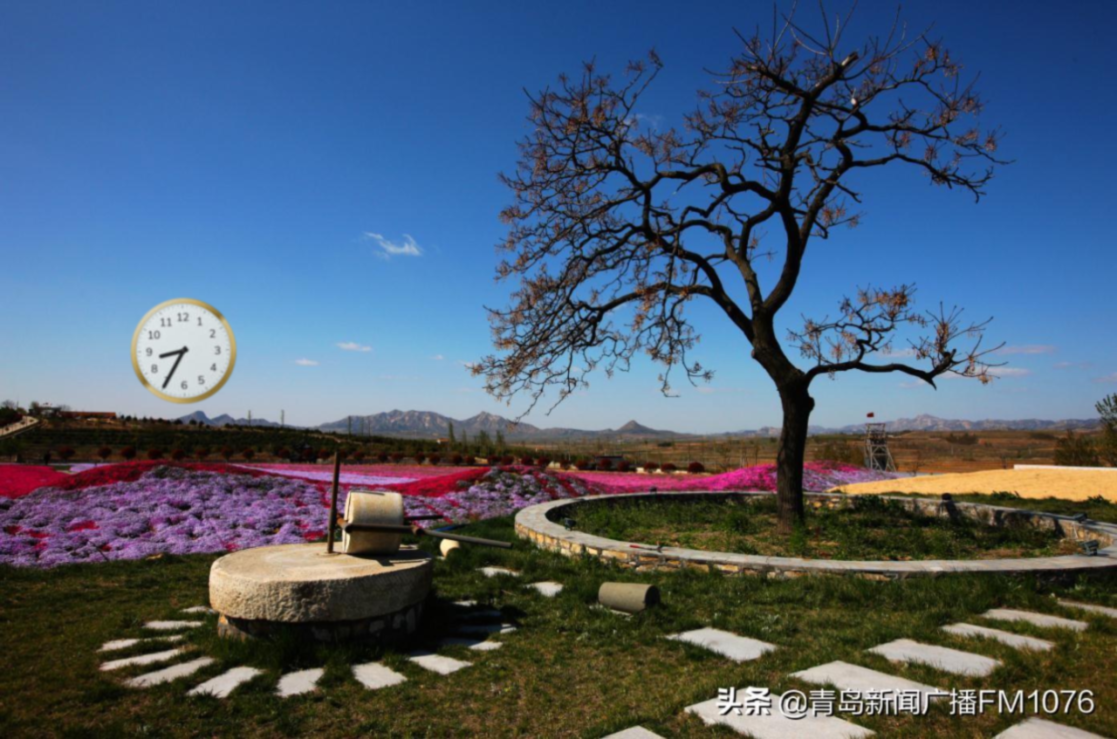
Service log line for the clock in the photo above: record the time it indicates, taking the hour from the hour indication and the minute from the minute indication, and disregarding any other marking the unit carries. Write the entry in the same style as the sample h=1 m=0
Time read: h=8 m=35
